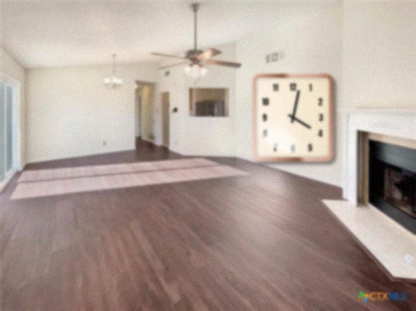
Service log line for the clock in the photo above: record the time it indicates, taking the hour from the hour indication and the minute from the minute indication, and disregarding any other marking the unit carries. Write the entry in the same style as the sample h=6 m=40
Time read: h=4 m=2
